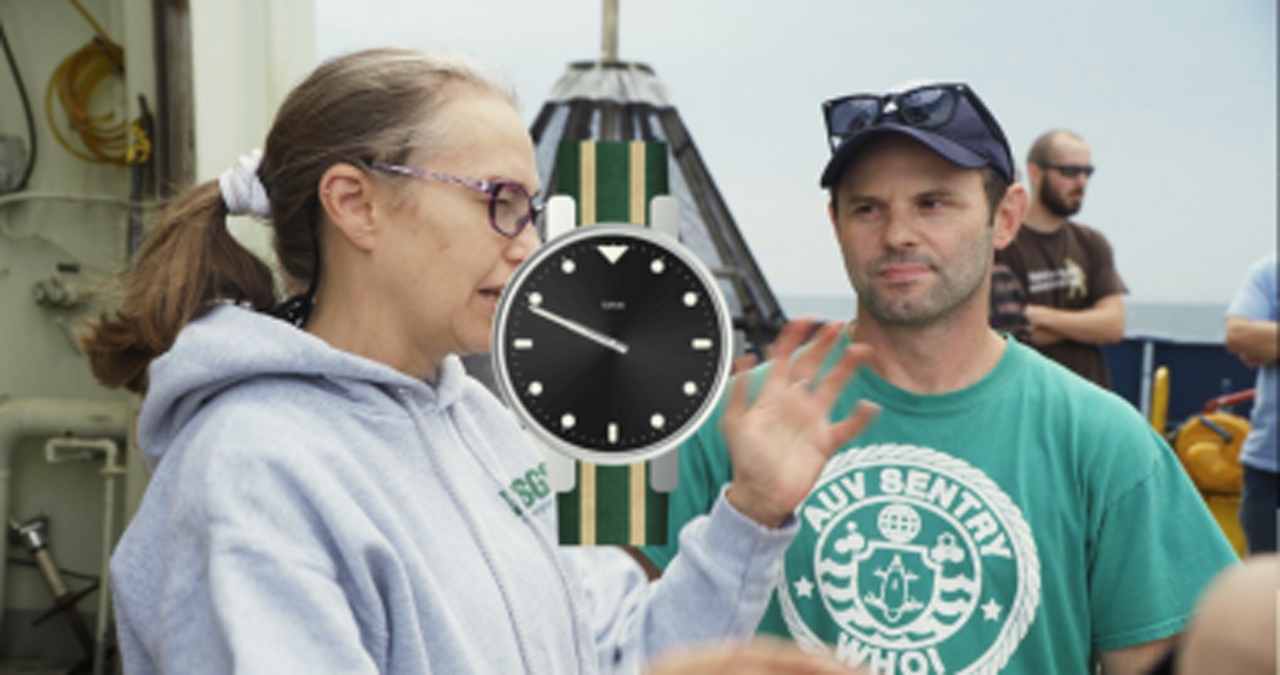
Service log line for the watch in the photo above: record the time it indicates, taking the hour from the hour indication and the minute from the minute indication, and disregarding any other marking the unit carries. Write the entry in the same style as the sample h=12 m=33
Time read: h=9 m=49
